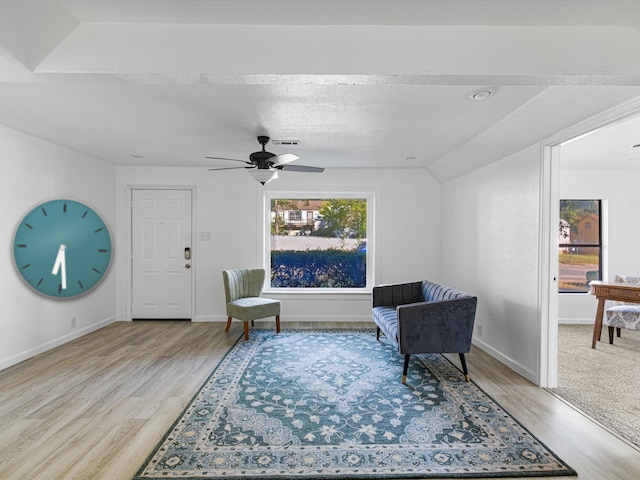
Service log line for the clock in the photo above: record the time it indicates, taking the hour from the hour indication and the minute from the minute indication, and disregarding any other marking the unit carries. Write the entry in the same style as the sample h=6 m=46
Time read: h=6 m=29
